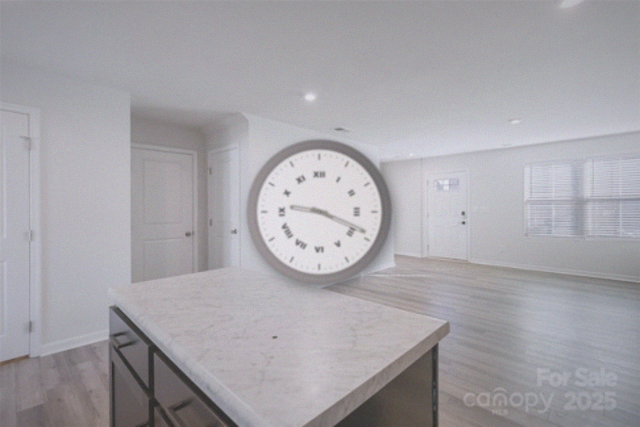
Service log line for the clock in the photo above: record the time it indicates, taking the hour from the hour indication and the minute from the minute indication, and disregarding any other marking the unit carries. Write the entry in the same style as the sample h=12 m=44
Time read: h=9 m=19
